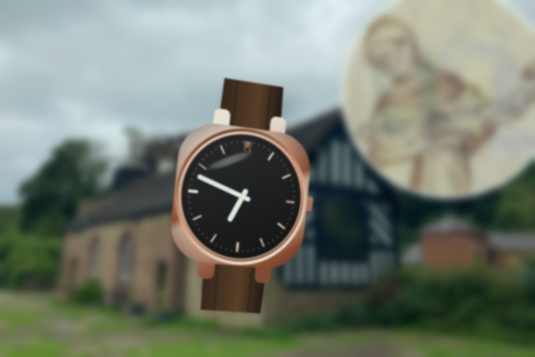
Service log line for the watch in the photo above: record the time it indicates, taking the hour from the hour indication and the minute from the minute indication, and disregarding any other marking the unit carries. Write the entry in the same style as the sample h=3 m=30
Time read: h=6 m=48
